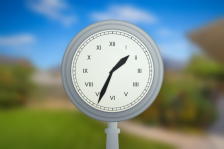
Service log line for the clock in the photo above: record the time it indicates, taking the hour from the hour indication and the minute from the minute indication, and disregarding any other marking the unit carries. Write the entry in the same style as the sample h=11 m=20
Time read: h=1 m=34
